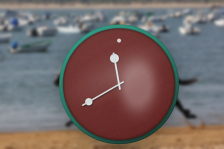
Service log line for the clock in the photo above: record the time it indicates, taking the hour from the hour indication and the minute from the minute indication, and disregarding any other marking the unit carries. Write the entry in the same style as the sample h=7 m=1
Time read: h=11 m=40
